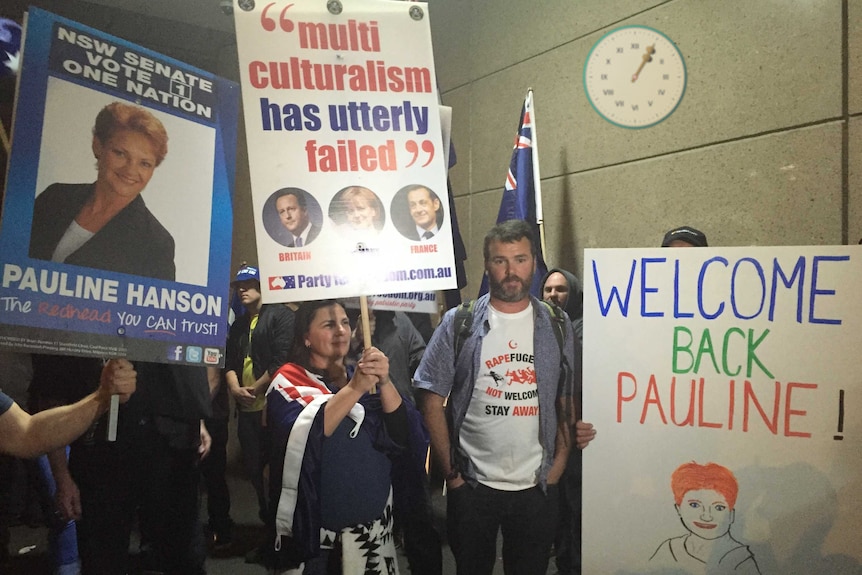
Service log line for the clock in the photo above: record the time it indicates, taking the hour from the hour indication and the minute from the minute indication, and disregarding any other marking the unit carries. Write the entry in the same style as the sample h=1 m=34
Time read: h=1 m=5
